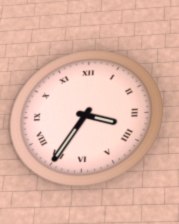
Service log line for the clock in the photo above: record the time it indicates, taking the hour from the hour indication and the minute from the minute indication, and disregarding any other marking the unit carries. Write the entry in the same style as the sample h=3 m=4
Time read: h=3 m=35
